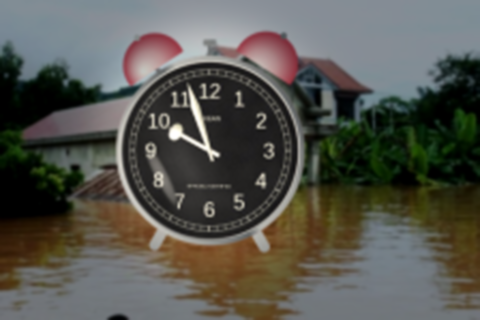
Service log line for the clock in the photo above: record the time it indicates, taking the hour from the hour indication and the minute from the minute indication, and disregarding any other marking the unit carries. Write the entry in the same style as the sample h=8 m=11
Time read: h=9 m=57
